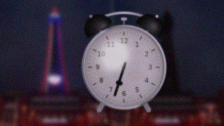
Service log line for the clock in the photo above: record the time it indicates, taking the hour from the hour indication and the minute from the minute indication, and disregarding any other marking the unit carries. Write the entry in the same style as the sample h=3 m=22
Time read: h=6 m=33
